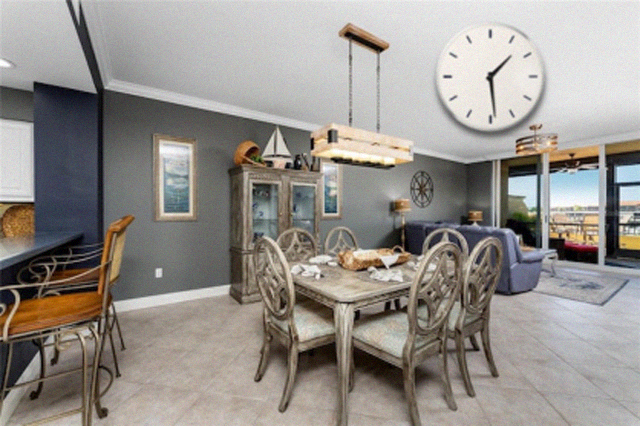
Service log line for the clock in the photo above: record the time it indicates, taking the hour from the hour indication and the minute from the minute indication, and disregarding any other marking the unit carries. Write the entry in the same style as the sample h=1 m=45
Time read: h=1 m=29
